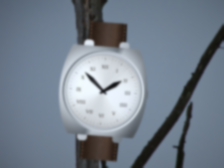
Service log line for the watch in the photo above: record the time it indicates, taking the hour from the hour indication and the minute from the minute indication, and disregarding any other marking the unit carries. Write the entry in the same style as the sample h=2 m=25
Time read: h=1 m=52
